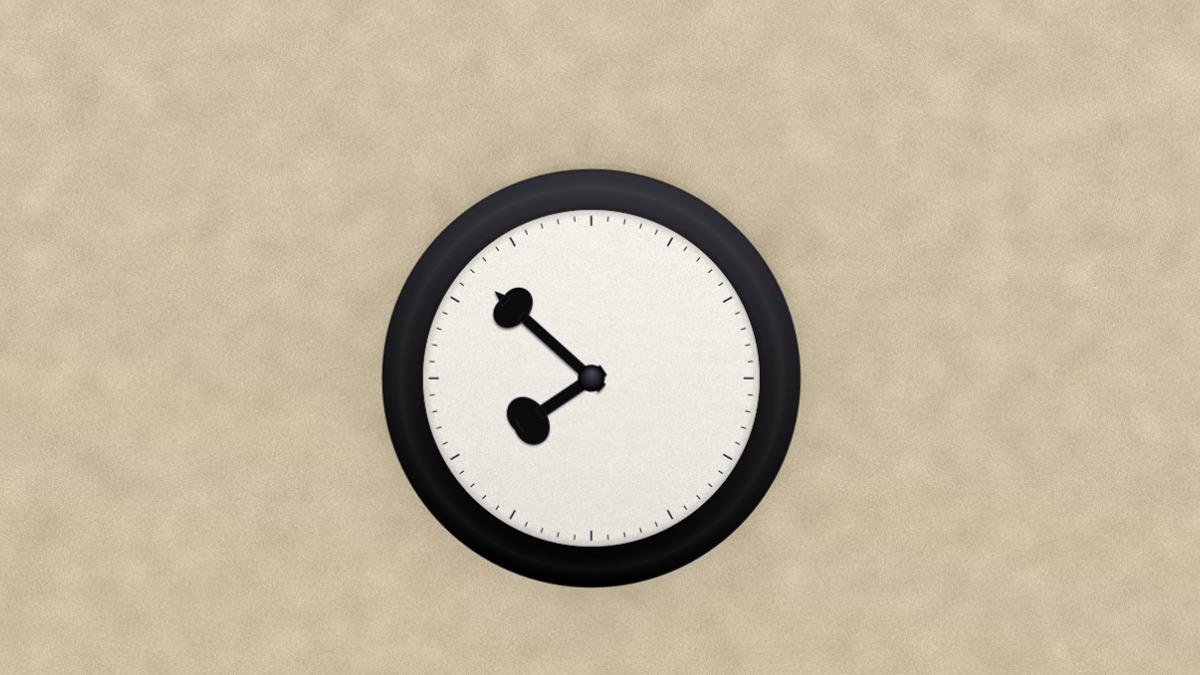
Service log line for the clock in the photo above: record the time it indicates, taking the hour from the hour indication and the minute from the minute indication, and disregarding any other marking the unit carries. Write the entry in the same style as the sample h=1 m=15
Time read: h=7 m=52
